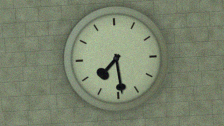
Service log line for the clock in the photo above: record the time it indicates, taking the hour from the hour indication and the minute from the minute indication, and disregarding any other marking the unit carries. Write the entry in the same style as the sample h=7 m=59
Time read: h=7 m=29
